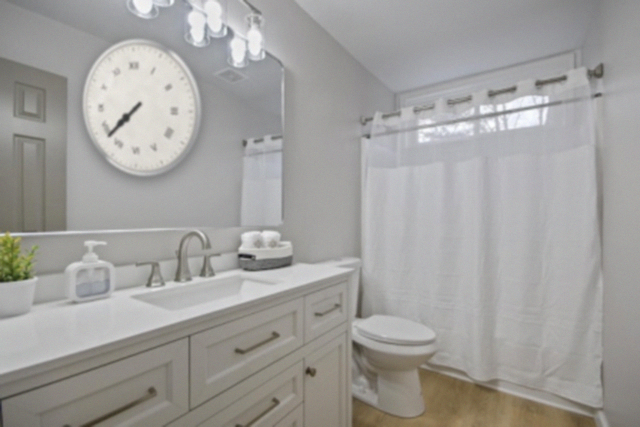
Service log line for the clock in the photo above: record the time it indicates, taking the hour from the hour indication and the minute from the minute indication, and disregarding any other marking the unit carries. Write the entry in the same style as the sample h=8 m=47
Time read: h=7 m=38
